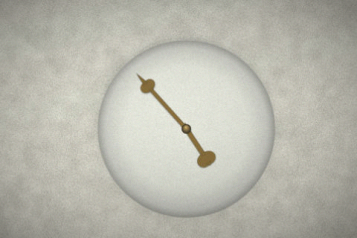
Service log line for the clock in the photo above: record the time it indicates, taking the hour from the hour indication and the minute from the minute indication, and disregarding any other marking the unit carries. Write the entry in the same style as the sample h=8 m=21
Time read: h=4 m=53
